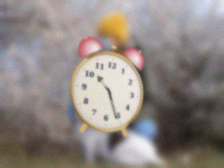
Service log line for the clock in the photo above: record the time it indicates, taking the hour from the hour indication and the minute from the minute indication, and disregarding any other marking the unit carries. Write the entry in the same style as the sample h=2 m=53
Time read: h=10 m=26
